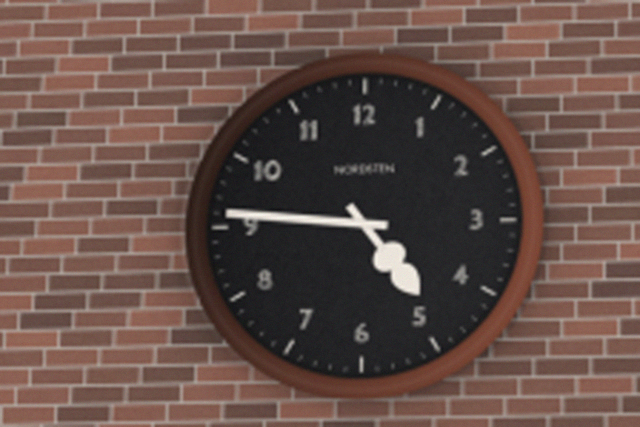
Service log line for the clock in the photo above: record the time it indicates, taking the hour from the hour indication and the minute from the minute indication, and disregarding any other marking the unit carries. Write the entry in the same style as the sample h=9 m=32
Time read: h=4 m=46
